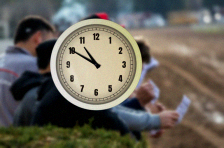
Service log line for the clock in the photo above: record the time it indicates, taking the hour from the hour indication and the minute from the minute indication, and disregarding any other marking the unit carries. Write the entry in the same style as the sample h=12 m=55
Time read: h=10 m=50
